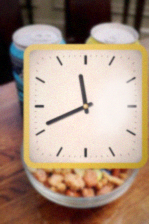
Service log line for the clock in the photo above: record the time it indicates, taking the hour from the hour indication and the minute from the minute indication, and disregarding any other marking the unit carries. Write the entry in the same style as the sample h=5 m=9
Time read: h=11 m=41
